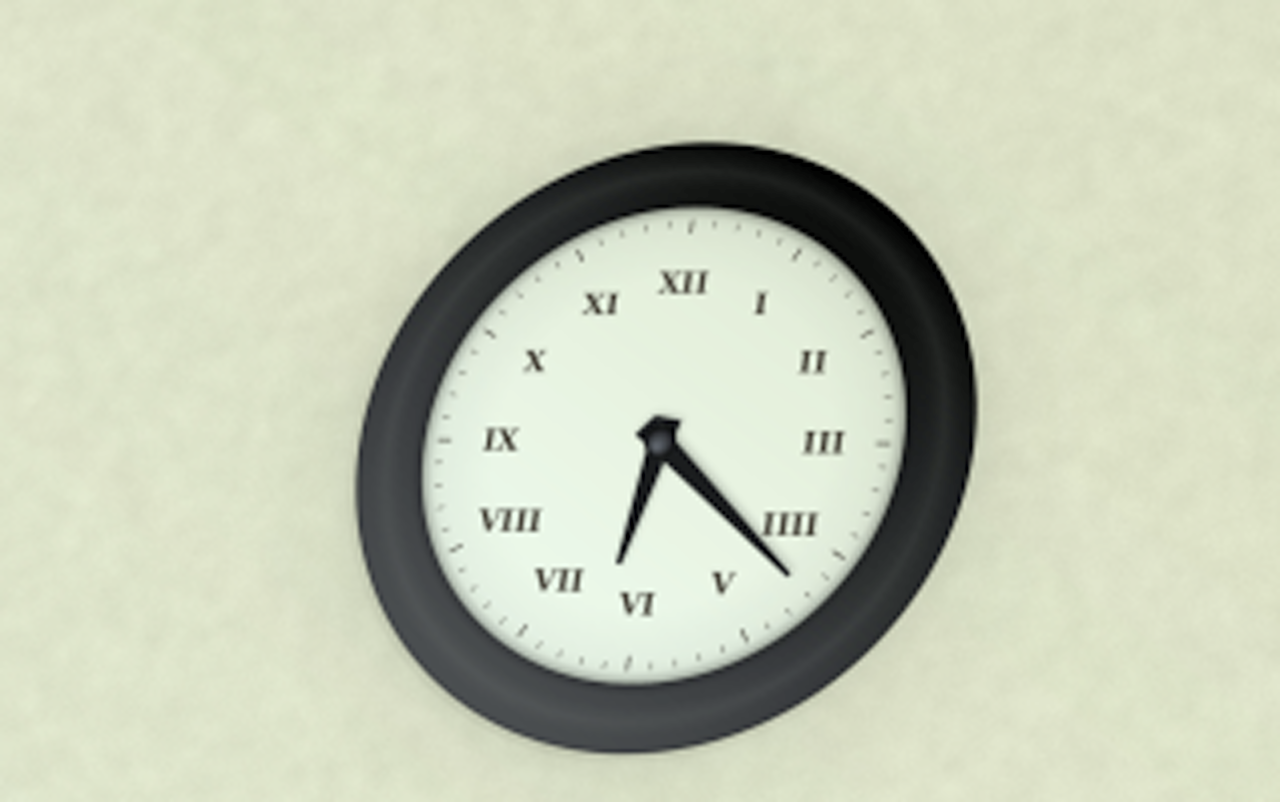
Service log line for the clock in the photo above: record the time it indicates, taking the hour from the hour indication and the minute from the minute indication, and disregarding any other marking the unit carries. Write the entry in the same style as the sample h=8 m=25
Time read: h=6 m=22
